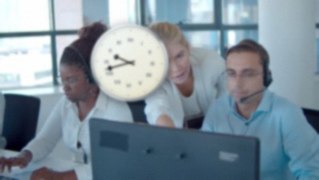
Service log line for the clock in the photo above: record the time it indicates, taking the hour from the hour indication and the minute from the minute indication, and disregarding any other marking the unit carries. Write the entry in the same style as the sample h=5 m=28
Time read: h=9 m=42
